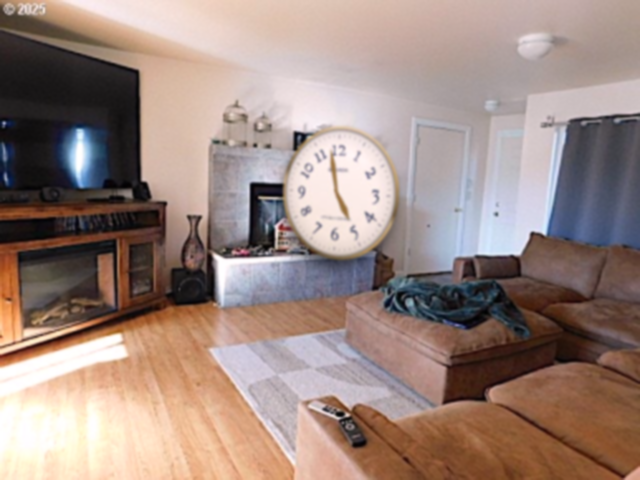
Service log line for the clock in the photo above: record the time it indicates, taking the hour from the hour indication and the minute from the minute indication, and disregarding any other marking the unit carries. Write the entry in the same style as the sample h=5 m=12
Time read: h=4 m=58
